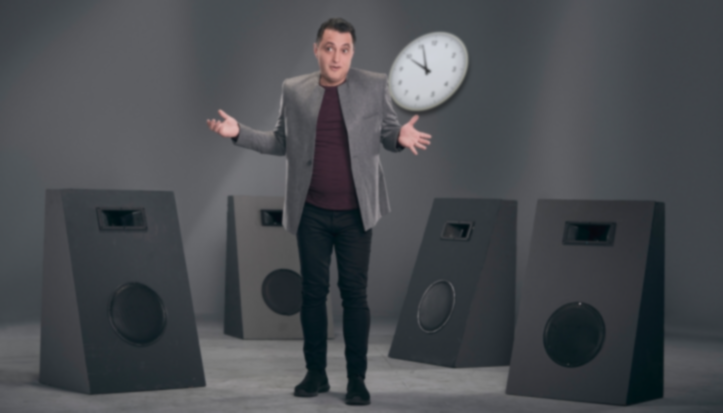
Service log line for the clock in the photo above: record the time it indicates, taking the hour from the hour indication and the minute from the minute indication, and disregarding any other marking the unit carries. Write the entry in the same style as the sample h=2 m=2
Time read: h=9 m=56
